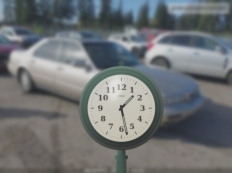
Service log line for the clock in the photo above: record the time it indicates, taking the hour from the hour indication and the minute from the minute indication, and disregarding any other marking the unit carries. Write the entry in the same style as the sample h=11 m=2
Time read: h=1 m=28
